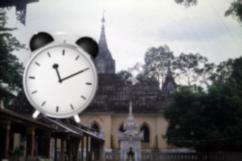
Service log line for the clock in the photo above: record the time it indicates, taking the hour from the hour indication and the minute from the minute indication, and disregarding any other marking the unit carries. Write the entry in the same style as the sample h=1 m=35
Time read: h=11 m=10
